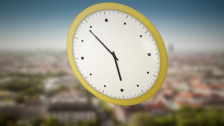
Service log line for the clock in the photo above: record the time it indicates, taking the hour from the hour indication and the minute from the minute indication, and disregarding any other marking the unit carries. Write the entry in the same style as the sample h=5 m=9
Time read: h=5 m=54
